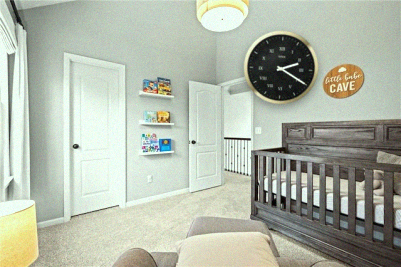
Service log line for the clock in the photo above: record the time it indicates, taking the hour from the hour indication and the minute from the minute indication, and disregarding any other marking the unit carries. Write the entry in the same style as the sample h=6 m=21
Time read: h=2 m=20
